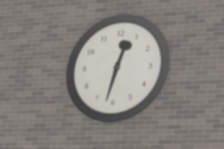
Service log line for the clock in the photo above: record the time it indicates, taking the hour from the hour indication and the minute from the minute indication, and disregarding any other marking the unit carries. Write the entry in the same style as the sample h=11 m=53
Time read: h=12 m=32
